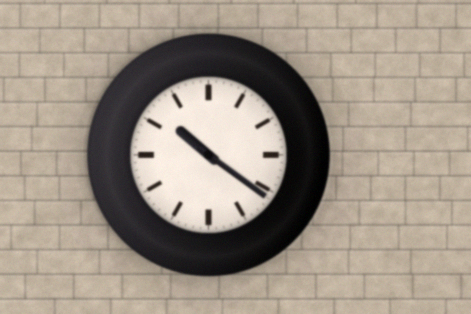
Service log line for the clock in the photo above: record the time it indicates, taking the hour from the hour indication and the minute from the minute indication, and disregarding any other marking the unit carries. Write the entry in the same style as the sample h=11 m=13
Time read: h=10 m=21
